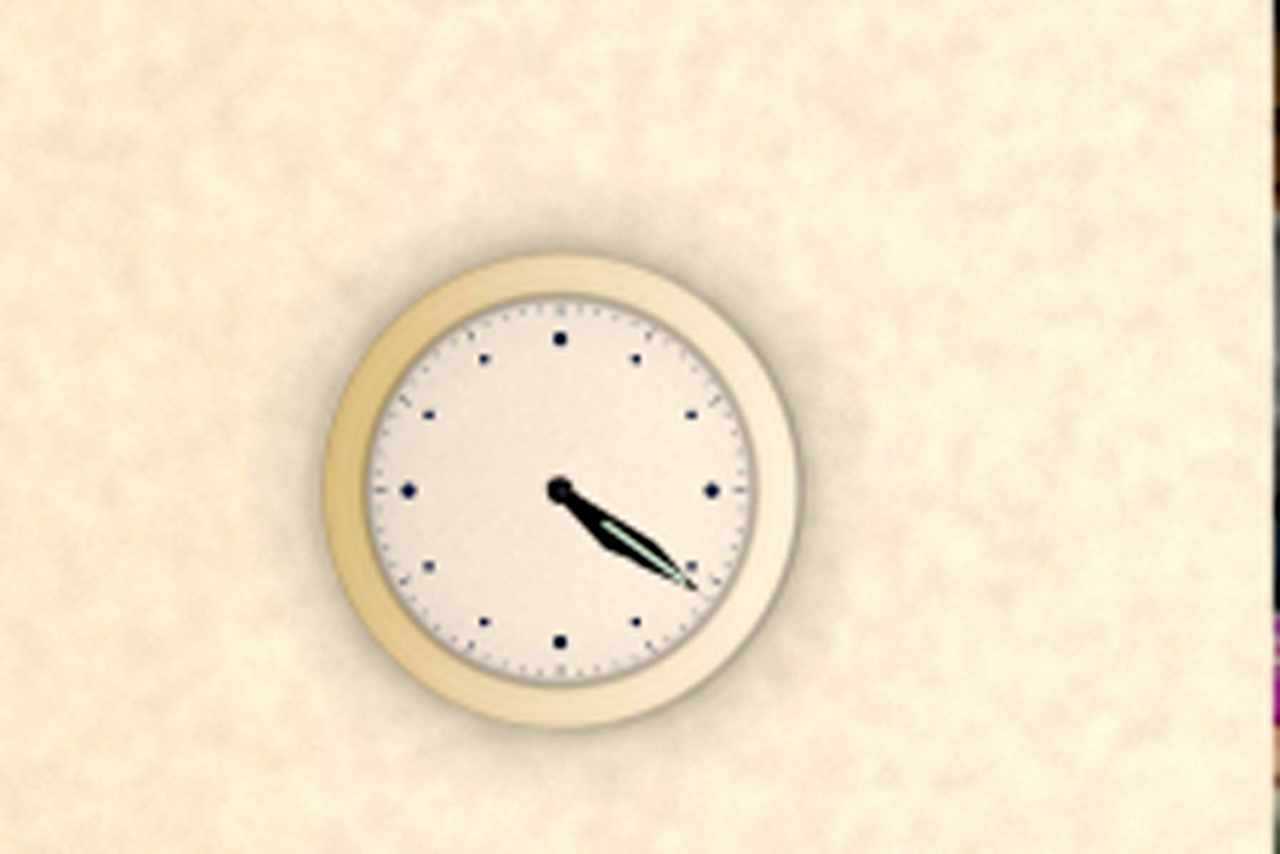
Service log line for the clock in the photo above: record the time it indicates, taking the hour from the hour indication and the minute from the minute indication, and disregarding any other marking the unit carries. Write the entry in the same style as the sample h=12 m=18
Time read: h=4 m=21
